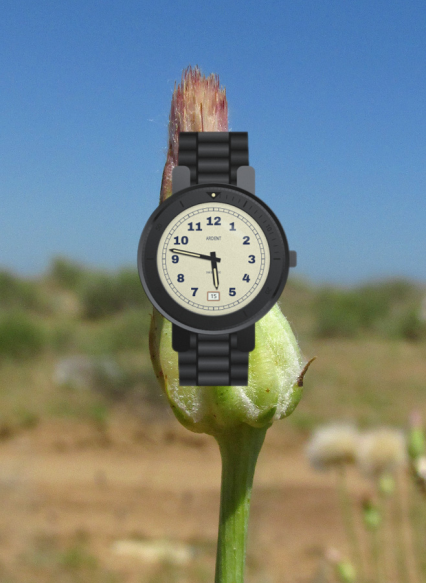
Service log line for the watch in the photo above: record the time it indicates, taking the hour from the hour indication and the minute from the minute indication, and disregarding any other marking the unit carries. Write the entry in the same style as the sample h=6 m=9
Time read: h=5 m=47
